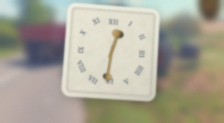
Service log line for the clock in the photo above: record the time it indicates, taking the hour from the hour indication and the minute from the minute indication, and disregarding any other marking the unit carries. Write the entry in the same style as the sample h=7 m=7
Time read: h=12 m=31
